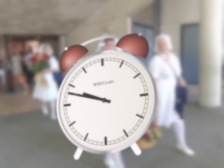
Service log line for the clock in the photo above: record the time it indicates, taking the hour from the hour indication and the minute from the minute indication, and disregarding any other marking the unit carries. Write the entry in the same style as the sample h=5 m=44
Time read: h=9 m=48
